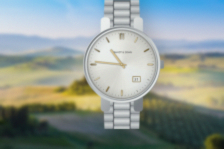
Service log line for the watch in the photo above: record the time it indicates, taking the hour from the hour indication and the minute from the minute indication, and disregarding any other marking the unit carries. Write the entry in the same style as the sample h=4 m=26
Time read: h=10 m=46
